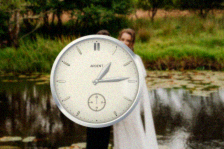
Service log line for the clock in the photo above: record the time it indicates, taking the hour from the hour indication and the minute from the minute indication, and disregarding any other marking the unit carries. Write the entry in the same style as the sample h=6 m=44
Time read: h=1 m=14
